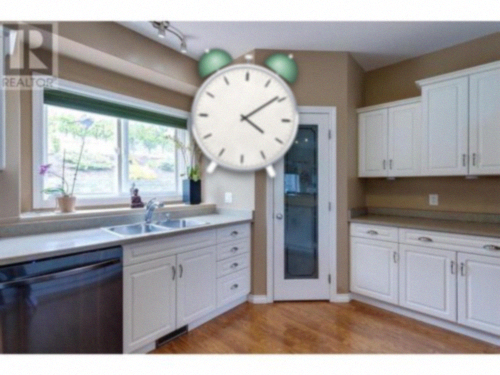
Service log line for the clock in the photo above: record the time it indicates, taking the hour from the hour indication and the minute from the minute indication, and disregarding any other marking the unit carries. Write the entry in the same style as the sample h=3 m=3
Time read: h=4 m=9
